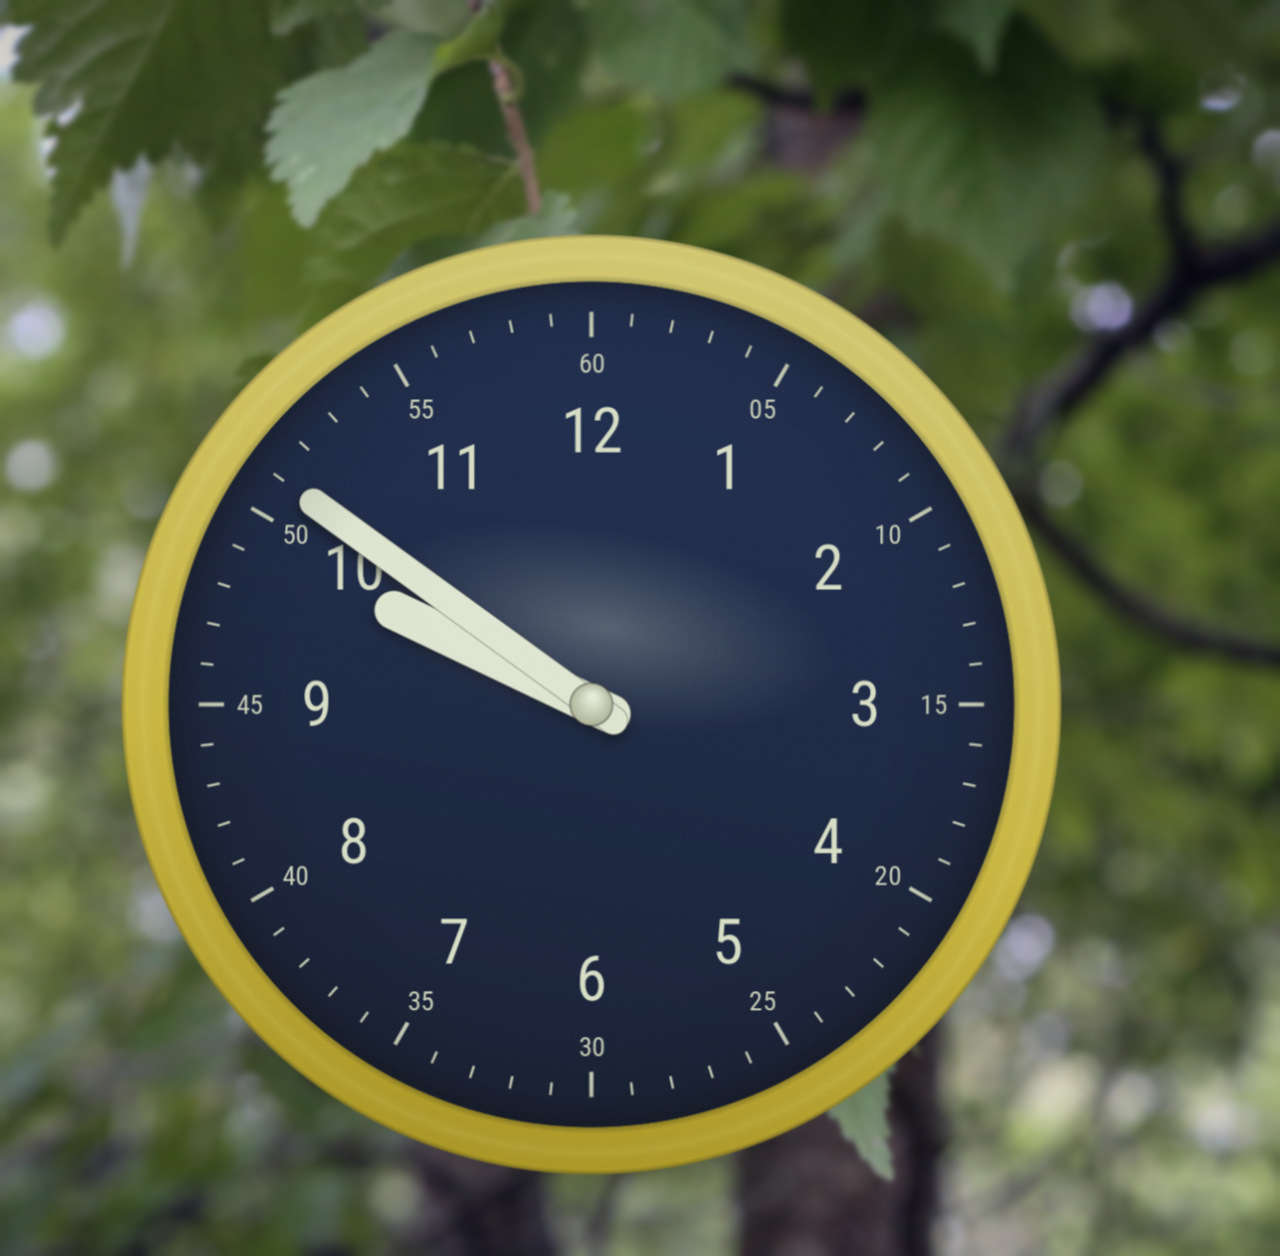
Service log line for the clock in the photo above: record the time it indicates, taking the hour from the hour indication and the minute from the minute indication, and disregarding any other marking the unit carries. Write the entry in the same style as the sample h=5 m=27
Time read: h=9 m=51
